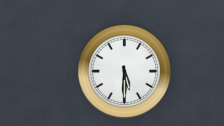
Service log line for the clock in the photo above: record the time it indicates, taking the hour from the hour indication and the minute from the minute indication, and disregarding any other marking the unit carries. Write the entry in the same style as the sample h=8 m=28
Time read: h=5 m=30
